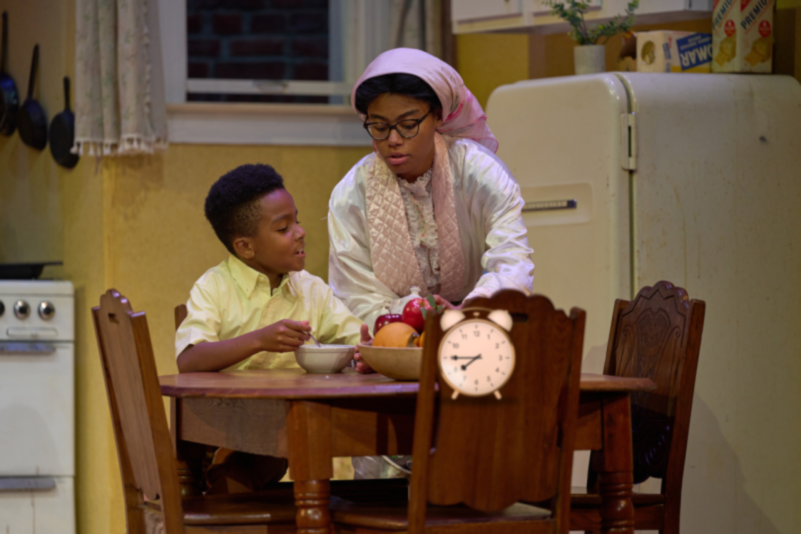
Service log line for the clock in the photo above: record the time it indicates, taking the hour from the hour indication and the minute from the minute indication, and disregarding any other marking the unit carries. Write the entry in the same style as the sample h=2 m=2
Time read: h=7 m=45
